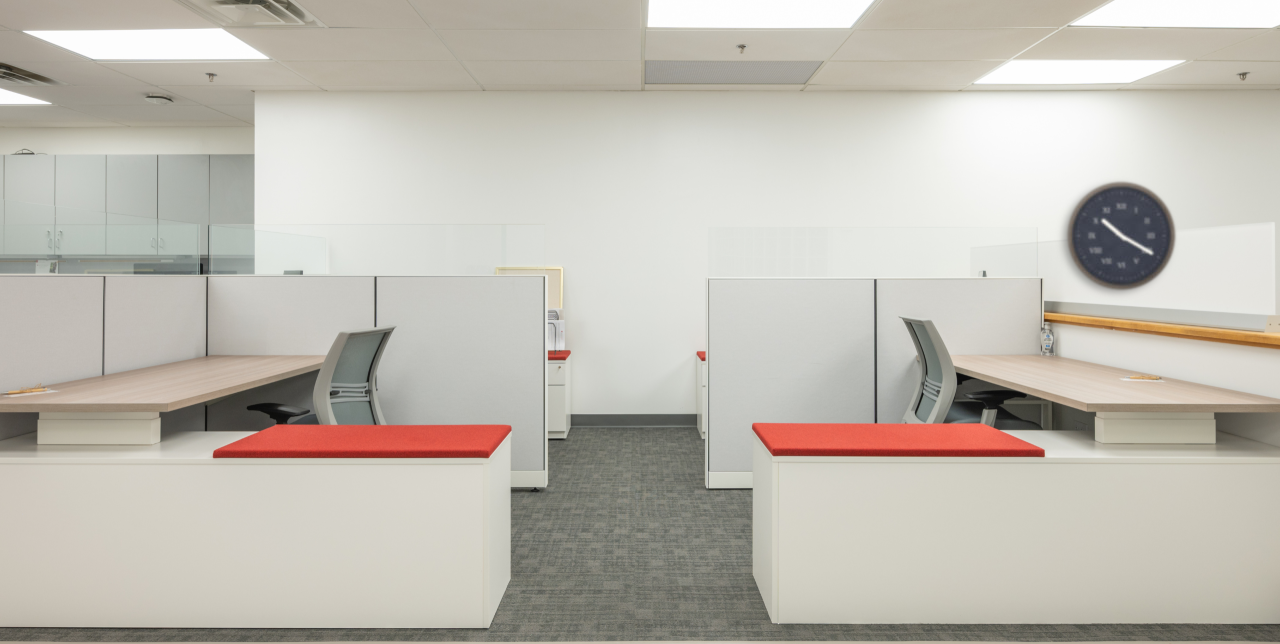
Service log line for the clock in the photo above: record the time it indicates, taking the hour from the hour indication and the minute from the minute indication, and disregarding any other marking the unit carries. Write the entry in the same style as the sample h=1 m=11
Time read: h=10 m=20
